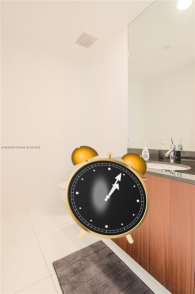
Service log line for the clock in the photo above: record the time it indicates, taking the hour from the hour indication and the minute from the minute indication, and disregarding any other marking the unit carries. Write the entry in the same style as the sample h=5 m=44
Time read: h=1 m=4
